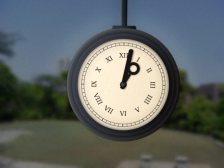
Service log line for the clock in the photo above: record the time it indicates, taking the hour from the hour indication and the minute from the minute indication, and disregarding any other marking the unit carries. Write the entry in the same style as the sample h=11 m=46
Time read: h=1 m=2
